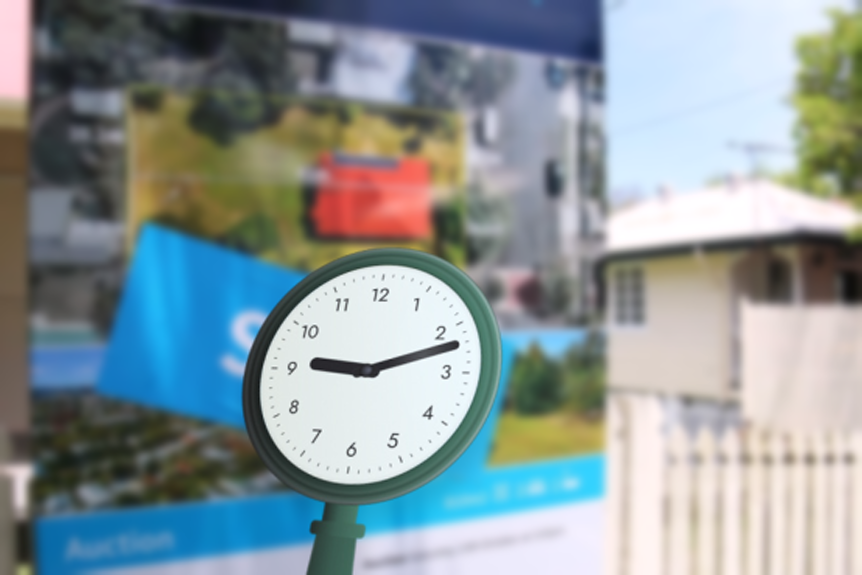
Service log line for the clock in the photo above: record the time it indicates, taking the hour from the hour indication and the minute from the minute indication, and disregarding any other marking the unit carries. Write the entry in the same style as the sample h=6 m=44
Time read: h=9 m=12
